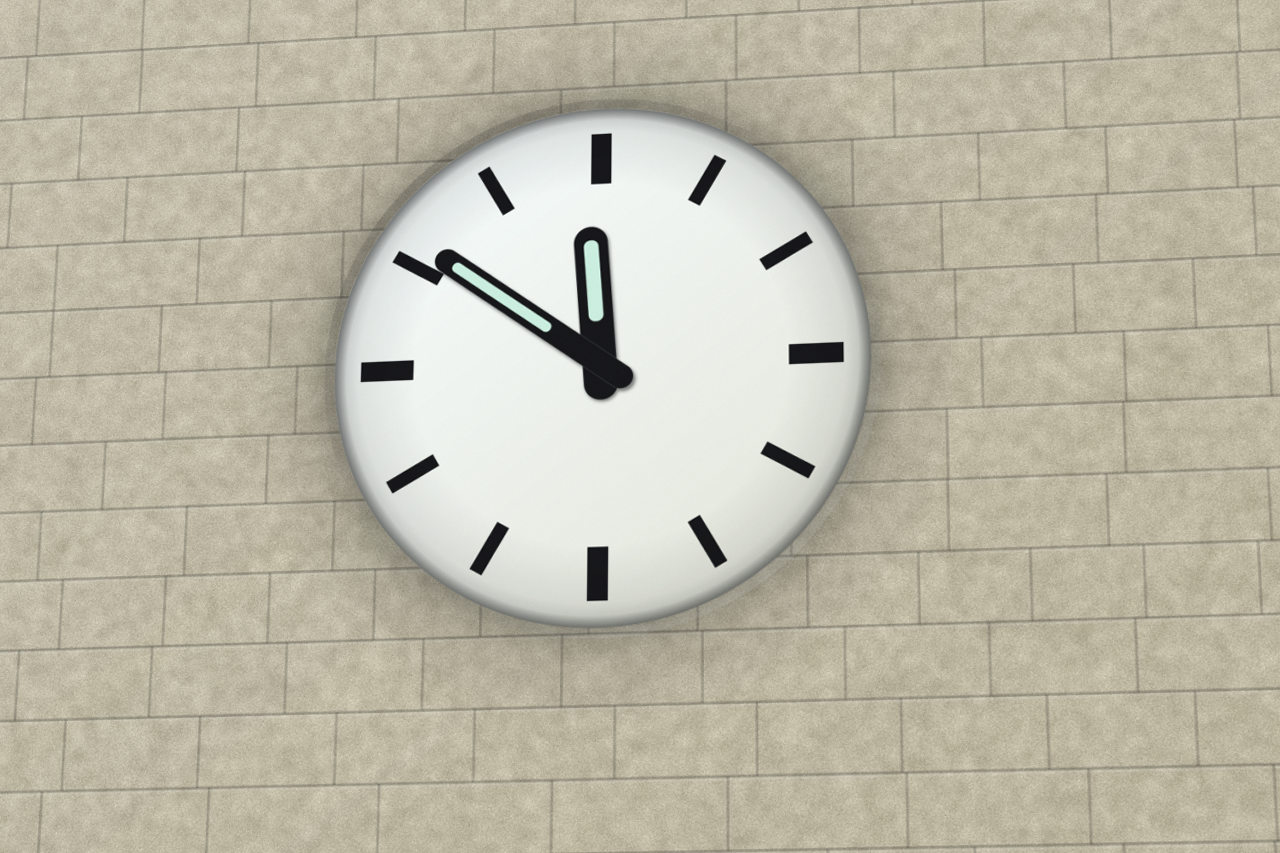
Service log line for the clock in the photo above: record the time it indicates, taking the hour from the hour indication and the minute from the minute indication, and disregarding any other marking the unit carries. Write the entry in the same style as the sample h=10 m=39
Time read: h=11 m=51
